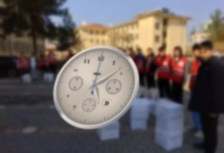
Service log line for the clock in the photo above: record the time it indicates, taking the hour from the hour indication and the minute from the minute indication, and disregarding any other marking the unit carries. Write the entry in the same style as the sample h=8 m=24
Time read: h=5 m=8
